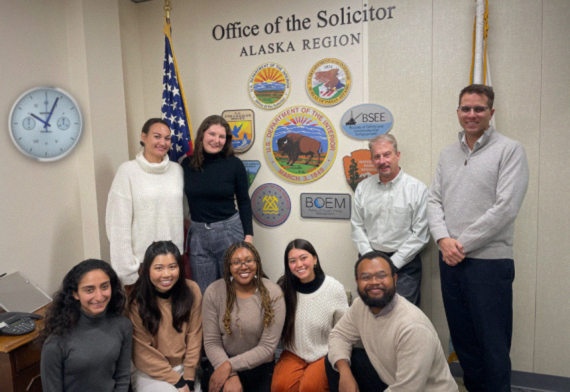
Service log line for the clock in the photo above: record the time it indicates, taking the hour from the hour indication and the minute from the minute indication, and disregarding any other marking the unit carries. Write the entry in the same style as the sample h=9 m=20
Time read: h=10 m=4
